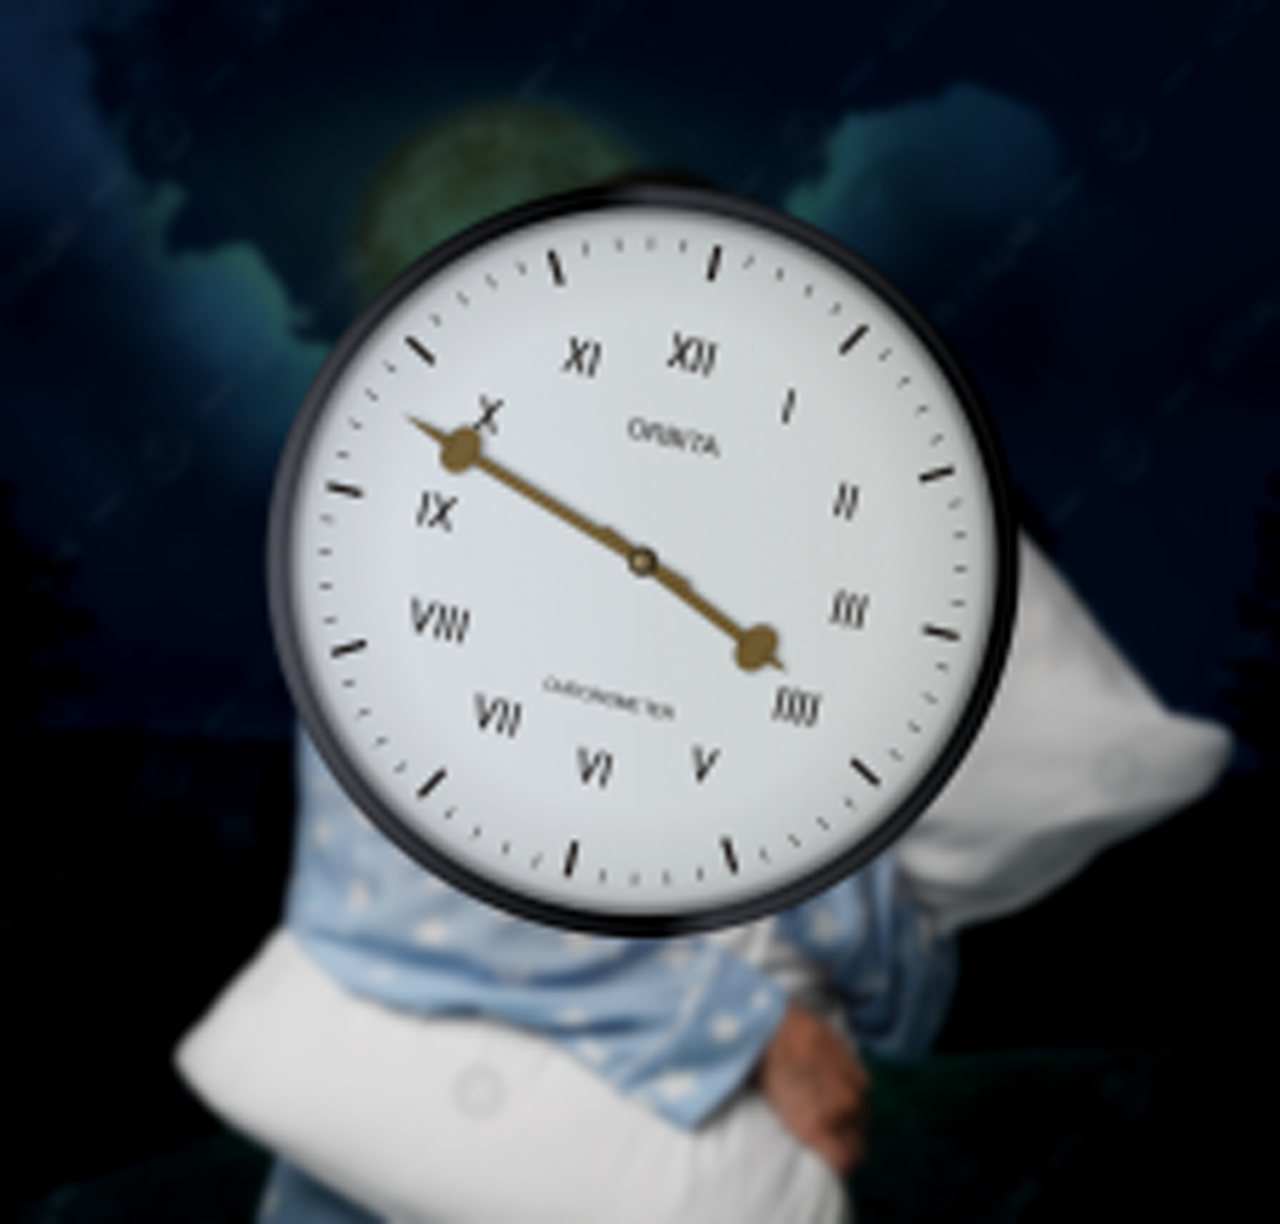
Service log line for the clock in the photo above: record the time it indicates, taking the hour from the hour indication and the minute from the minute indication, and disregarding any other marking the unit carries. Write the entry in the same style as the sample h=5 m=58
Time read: h=3 m=48
